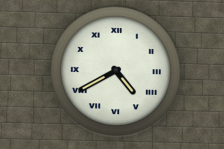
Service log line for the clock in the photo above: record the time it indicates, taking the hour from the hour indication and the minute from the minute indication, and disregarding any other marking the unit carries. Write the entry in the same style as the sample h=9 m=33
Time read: h=4 m=40
